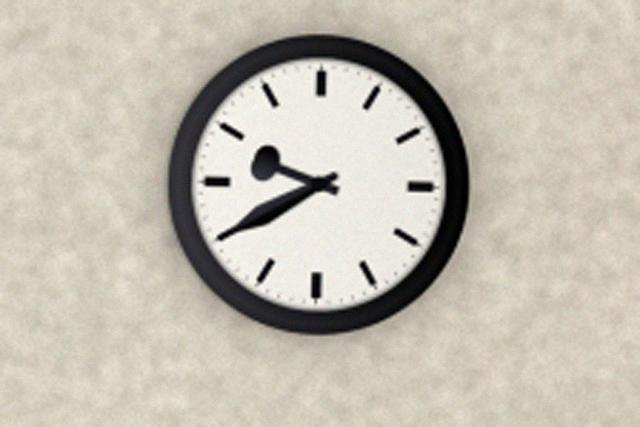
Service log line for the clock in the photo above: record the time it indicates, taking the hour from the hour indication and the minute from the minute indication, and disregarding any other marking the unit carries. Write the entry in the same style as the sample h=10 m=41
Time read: h=9 m=40
